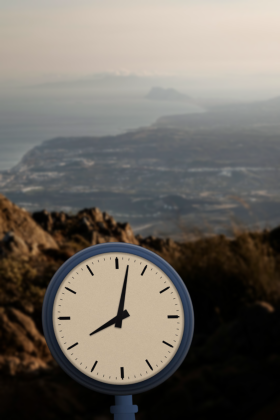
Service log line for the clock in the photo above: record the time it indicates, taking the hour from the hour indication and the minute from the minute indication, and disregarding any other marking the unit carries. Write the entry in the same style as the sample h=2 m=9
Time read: h=8 m=2
